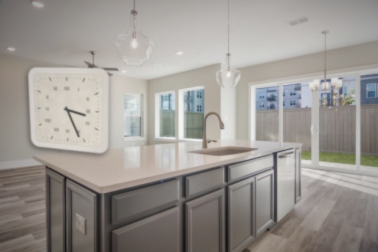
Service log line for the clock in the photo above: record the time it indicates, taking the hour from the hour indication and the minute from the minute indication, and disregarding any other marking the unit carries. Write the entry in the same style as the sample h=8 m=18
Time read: h=3 m=26
